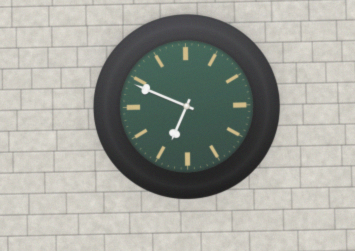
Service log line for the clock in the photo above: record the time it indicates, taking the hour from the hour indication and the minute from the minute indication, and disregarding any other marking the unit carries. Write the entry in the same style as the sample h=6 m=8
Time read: h=6 m=49
